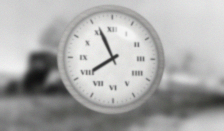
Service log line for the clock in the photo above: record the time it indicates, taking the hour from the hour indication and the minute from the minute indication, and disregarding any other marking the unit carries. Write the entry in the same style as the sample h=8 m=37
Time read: h=7 m=56
